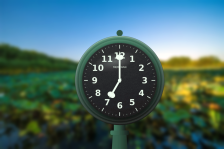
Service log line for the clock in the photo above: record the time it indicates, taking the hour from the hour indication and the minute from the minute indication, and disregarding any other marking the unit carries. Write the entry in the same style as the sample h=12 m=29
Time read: h=7 m=0
